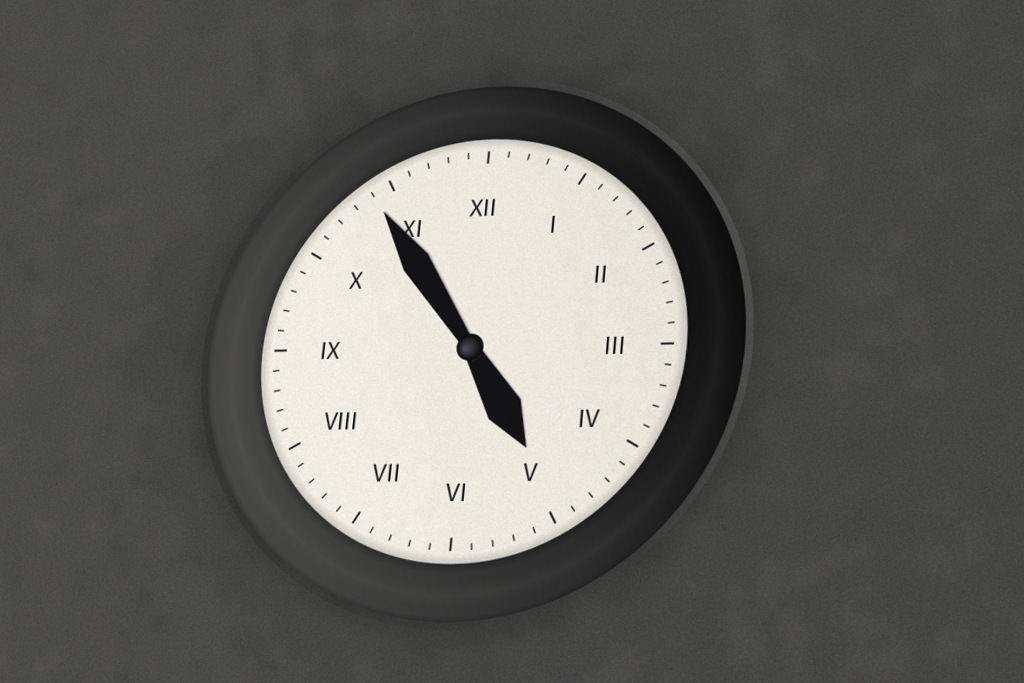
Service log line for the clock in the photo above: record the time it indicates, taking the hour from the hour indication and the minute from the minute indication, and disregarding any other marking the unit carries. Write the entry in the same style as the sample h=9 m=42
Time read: h=4 m=54
